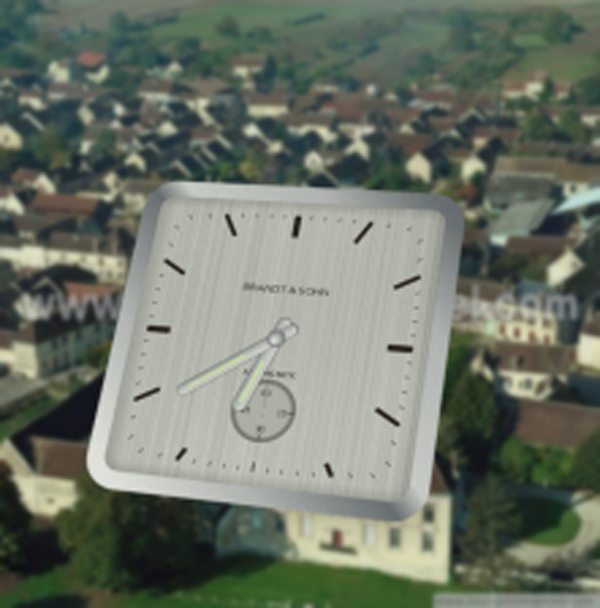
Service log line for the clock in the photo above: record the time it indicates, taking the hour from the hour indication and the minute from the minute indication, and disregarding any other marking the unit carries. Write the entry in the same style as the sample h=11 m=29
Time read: h=6 m=39
